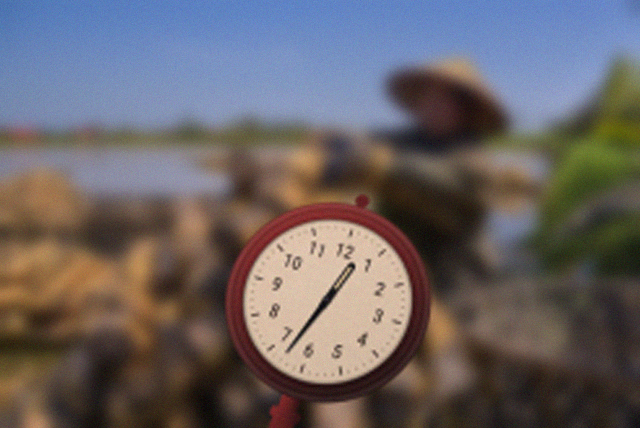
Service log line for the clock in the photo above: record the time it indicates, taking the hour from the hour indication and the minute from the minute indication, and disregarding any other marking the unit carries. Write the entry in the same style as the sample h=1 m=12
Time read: h=12 m=33
